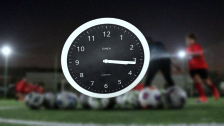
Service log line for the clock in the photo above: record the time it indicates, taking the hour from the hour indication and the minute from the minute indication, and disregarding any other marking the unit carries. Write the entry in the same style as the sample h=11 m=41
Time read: h=3 m=16
